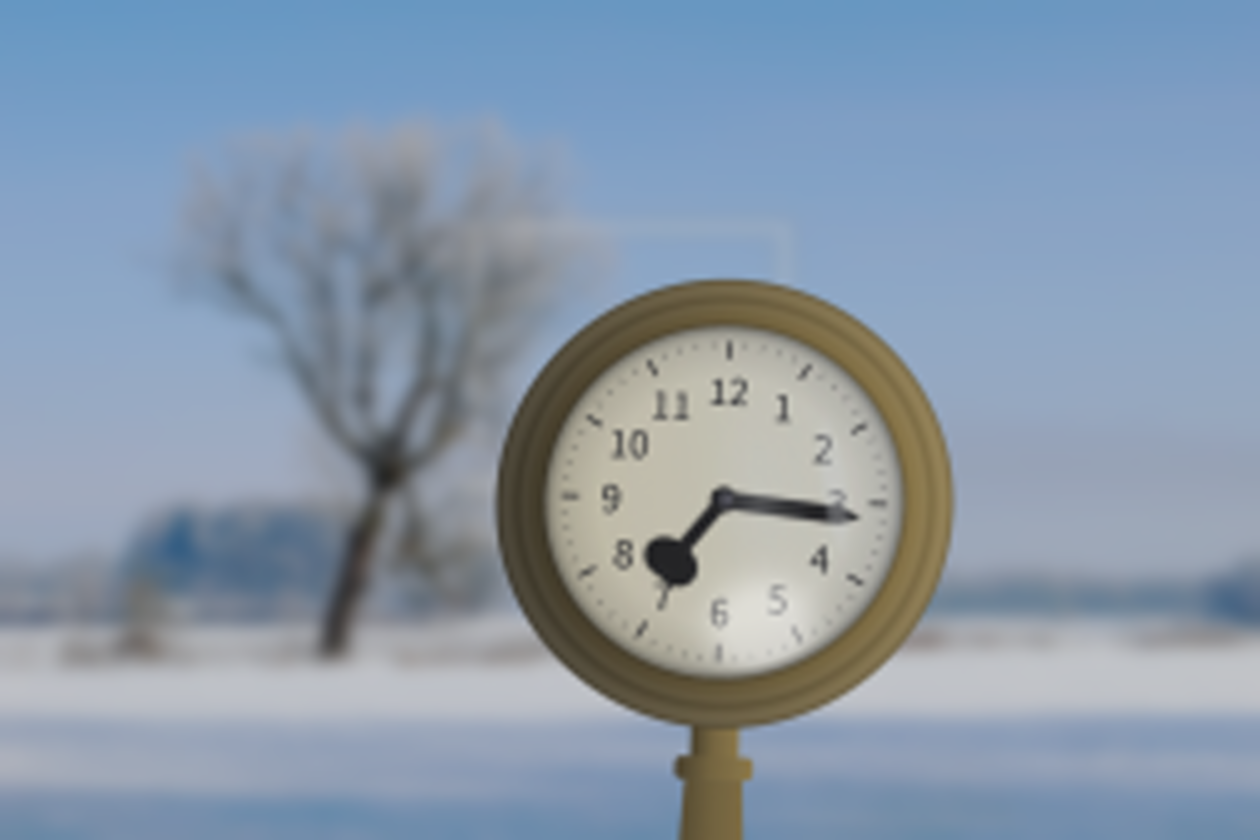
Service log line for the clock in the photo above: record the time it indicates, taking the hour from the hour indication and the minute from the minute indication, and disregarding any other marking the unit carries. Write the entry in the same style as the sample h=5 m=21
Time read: h=7 m=16
